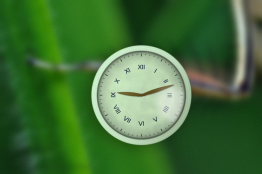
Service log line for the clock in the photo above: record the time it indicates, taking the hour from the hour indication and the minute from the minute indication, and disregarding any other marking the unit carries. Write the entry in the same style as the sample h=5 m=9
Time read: h=9 m=12
